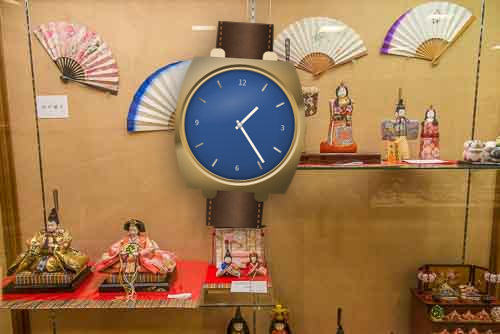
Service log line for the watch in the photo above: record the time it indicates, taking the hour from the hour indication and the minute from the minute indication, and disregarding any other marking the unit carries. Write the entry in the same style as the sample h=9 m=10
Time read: h=1 m=24
